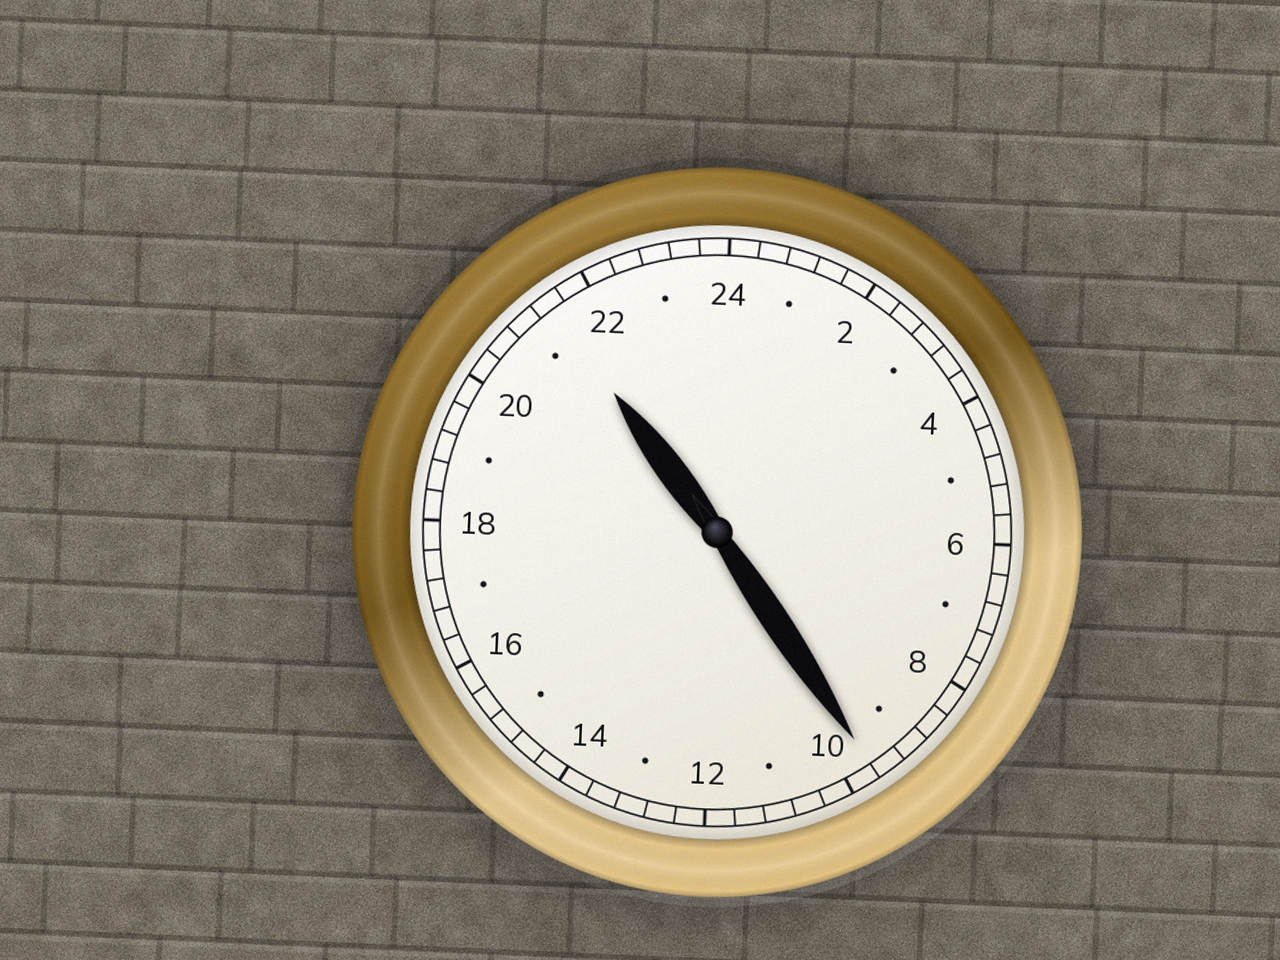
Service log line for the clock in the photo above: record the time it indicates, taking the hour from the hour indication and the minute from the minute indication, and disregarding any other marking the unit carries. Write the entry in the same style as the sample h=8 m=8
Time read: h=21 m=24
